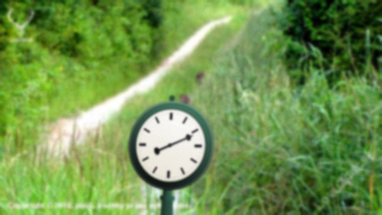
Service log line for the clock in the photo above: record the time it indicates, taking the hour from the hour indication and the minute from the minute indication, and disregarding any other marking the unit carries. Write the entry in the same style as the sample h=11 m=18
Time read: h=8 m=11
